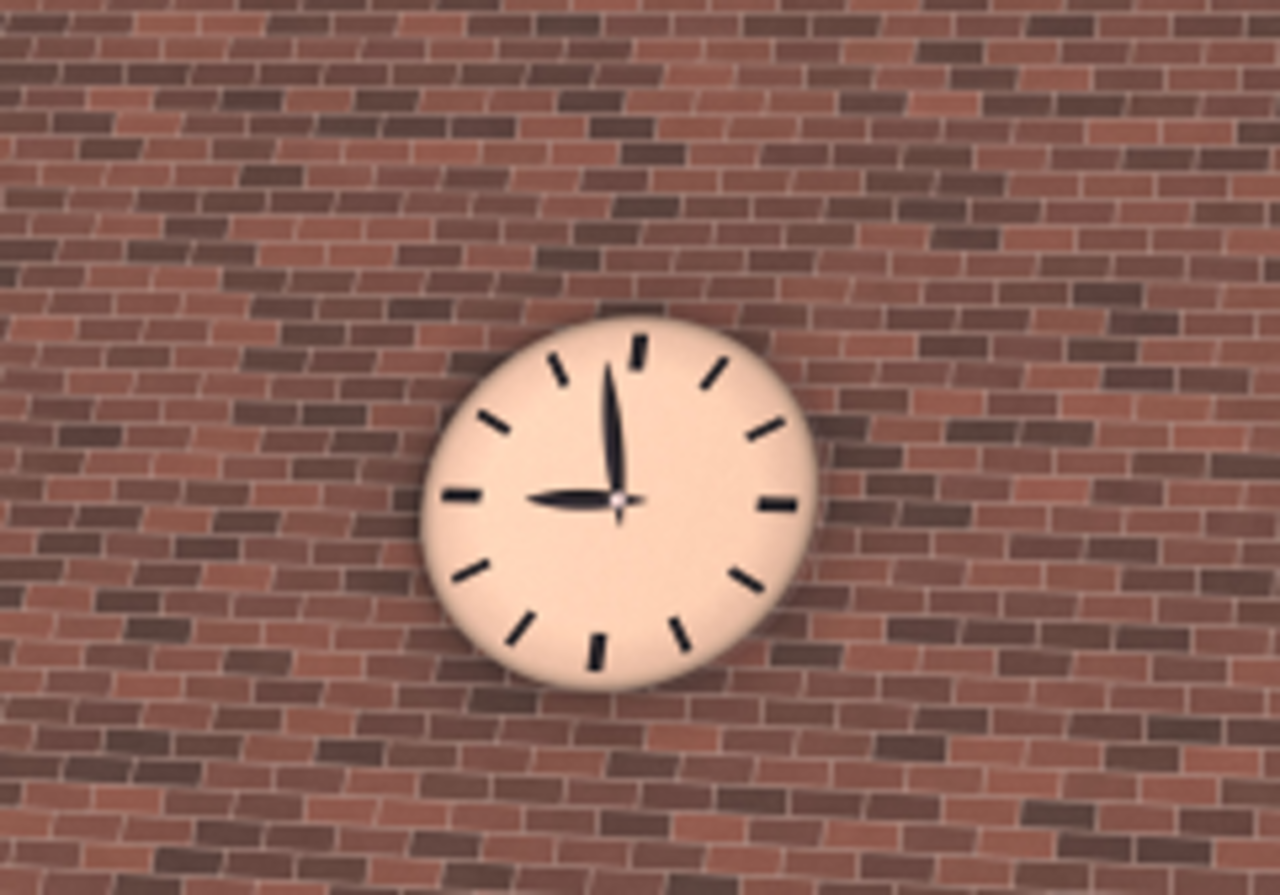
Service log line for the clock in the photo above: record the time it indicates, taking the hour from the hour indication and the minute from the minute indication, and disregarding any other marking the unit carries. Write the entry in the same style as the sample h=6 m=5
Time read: h=8 m=58
